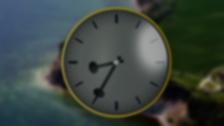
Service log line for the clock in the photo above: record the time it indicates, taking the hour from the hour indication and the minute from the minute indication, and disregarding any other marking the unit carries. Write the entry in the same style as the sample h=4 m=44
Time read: h=8 m=35
